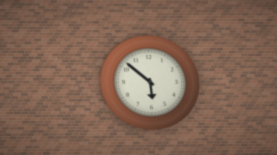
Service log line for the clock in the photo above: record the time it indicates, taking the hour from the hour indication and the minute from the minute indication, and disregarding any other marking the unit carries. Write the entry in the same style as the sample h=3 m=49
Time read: h=5 m=52
